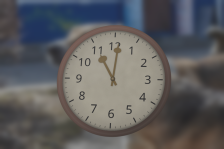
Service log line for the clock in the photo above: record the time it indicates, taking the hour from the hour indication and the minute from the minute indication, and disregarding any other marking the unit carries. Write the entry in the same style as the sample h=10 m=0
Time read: h=11 m=1
